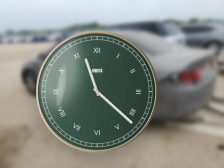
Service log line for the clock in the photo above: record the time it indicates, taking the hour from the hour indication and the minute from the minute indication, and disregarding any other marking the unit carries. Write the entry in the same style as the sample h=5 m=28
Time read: h=11 m=22
